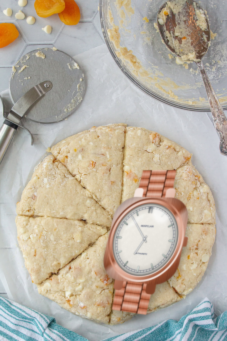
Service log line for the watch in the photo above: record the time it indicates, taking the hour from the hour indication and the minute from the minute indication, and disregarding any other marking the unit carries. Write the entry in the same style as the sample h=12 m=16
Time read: h=6 m=53
